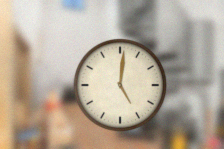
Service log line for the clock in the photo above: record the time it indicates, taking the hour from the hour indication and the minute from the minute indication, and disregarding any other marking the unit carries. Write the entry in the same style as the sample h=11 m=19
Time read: h=5 m=1
